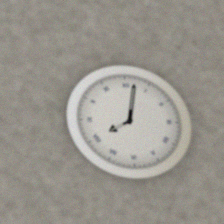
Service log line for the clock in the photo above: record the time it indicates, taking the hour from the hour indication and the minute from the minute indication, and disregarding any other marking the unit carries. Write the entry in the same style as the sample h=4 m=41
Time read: h=8 m=2
